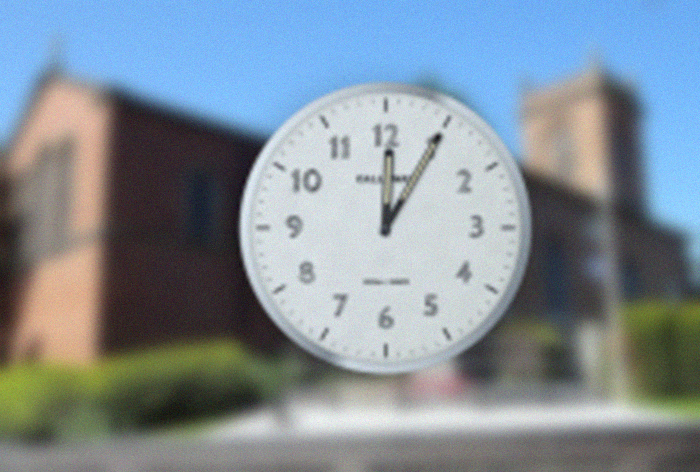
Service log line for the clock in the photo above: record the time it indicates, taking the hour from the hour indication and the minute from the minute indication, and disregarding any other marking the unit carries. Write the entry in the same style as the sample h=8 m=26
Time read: h=12 m=5
